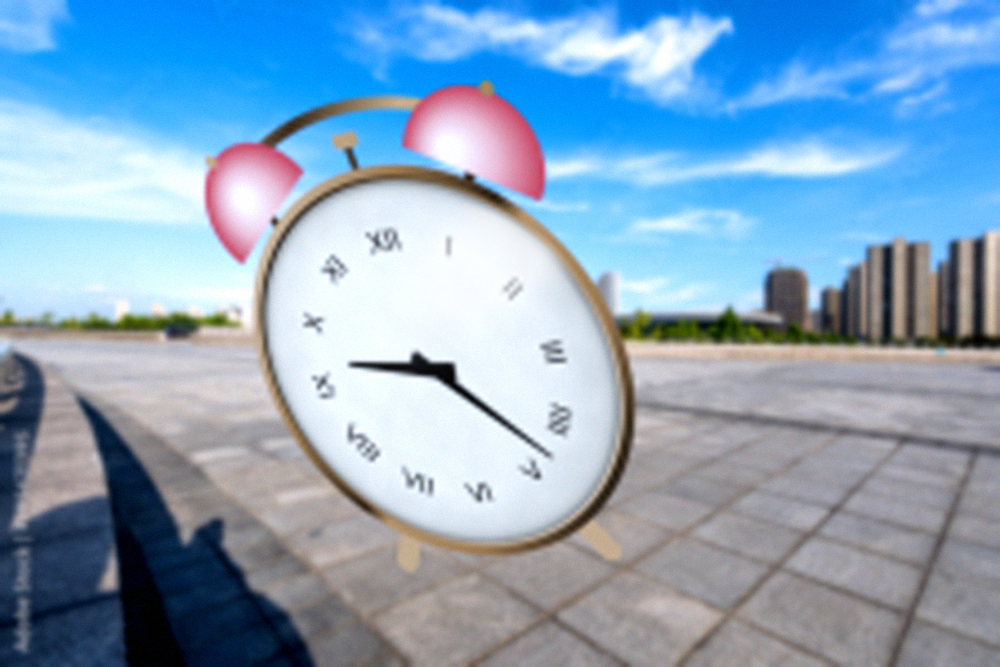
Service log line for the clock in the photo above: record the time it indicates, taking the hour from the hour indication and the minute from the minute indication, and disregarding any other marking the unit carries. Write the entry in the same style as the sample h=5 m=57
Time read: h=9 m=23
